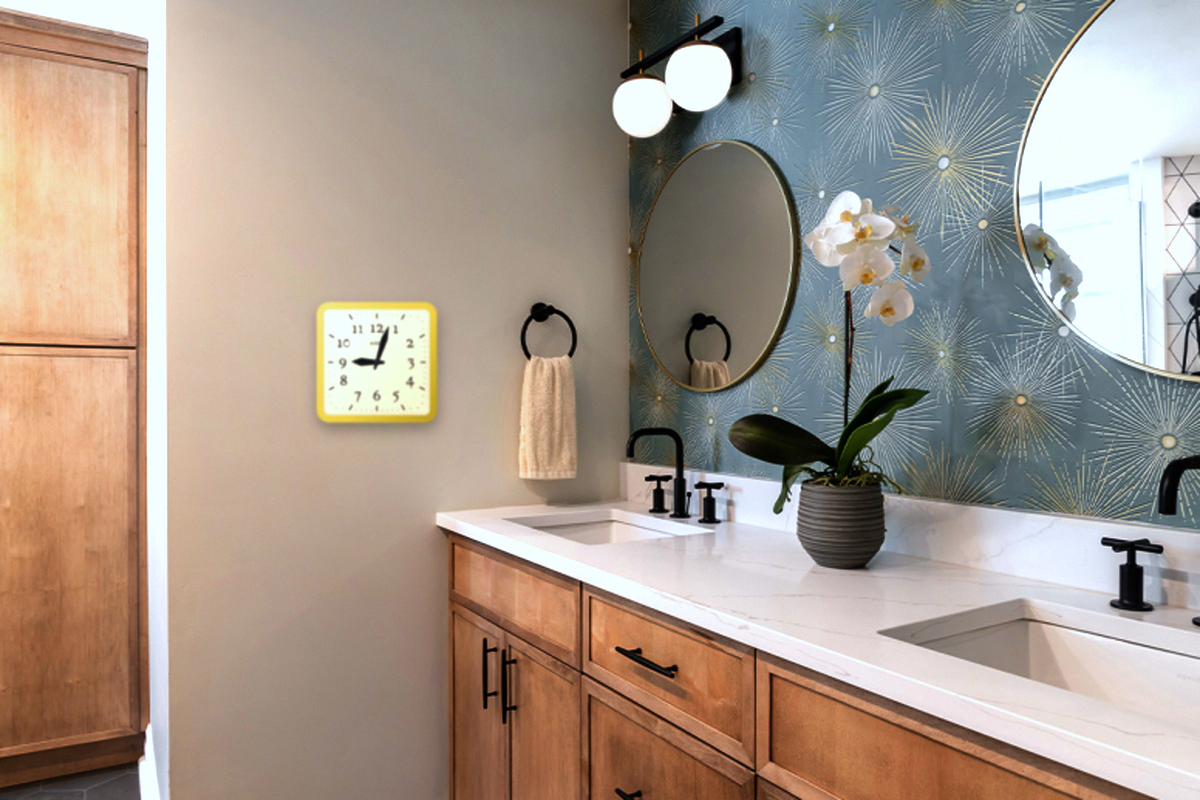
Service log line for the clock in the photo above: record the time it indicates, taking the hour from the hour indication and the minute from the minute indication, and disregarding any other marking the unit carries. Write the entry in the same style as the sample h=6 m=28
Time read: h=9 m=3
